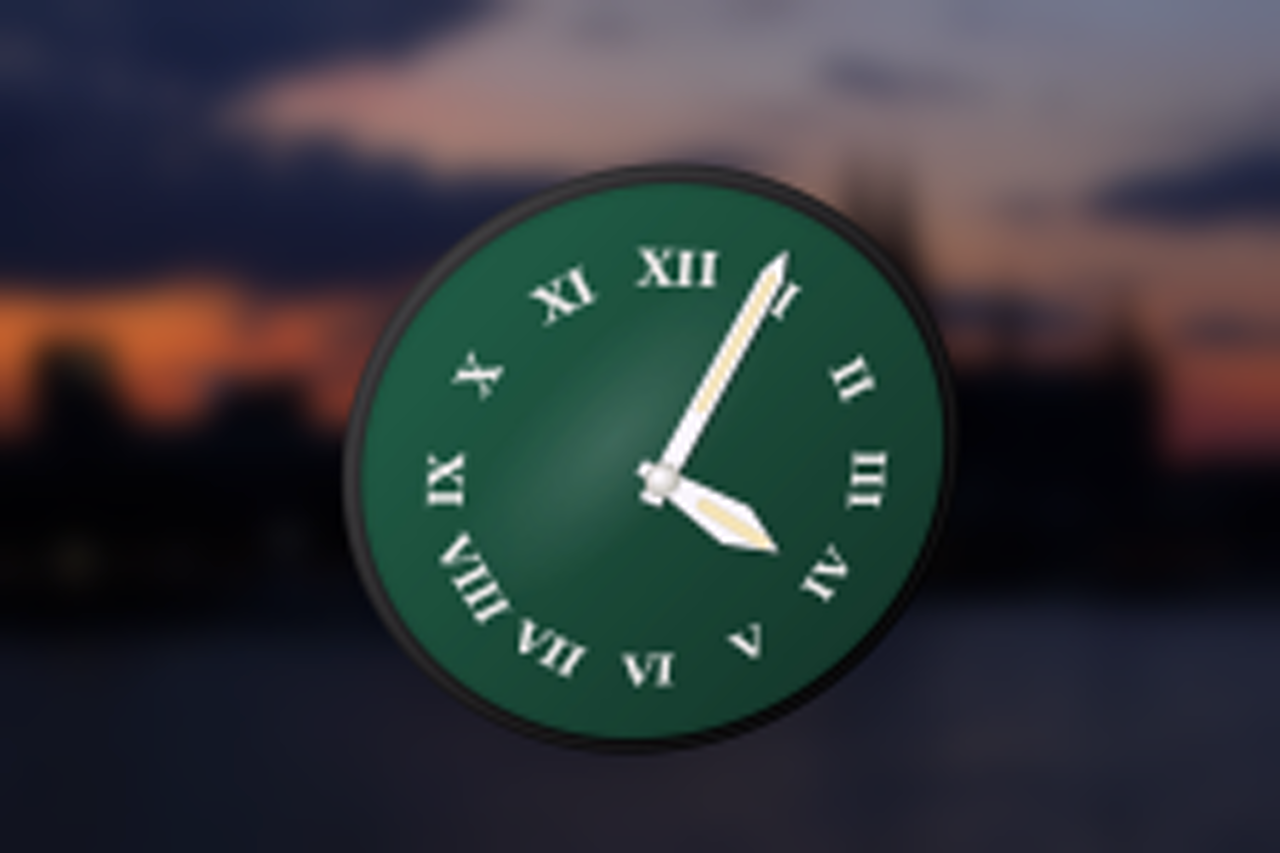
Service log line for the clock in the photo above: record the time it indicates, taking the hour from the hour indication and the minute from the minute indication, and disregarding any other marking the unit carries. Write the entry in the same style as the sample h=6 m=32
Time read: h=4 m=4
